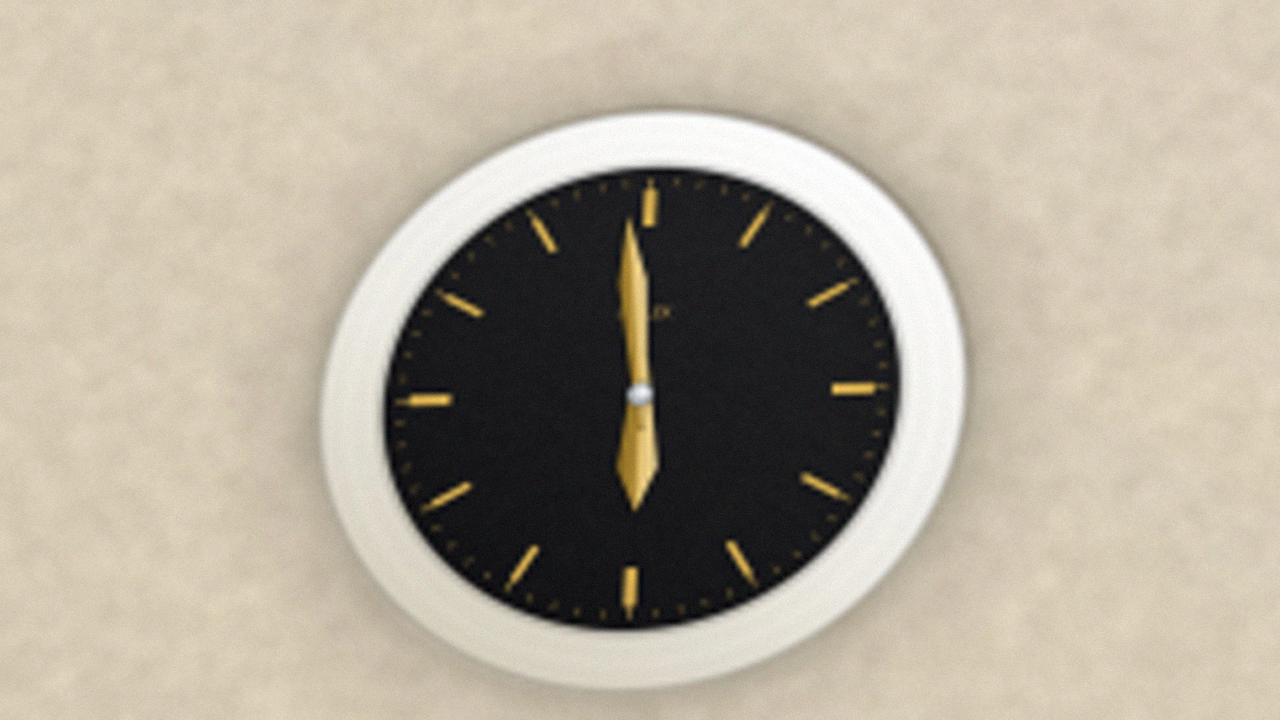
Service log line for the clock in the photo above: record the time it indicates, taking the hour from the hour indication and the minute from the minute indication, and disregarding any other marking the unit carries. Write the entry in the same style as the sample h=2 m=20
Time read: h=5 m=59
